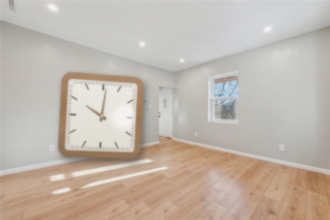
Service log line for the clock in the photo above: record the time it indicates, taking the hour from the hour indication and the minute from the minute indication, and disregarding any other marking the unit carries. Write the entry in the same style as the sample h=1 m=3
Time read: h=10 m=1
